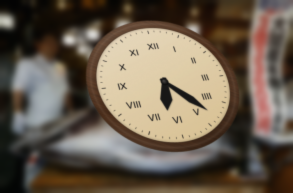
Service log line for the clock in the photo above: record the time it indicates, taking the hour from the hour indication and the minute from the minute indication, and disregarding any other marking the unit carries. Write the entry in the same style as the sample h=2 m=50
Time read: h=6 m=23
